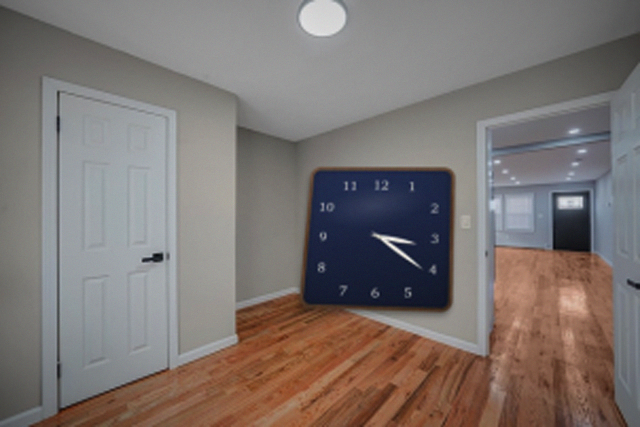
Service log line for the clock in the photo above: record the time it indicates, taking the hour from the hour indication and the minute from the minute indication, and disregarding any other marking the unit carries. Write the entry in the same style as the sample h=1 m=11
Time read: h=3 m=21
